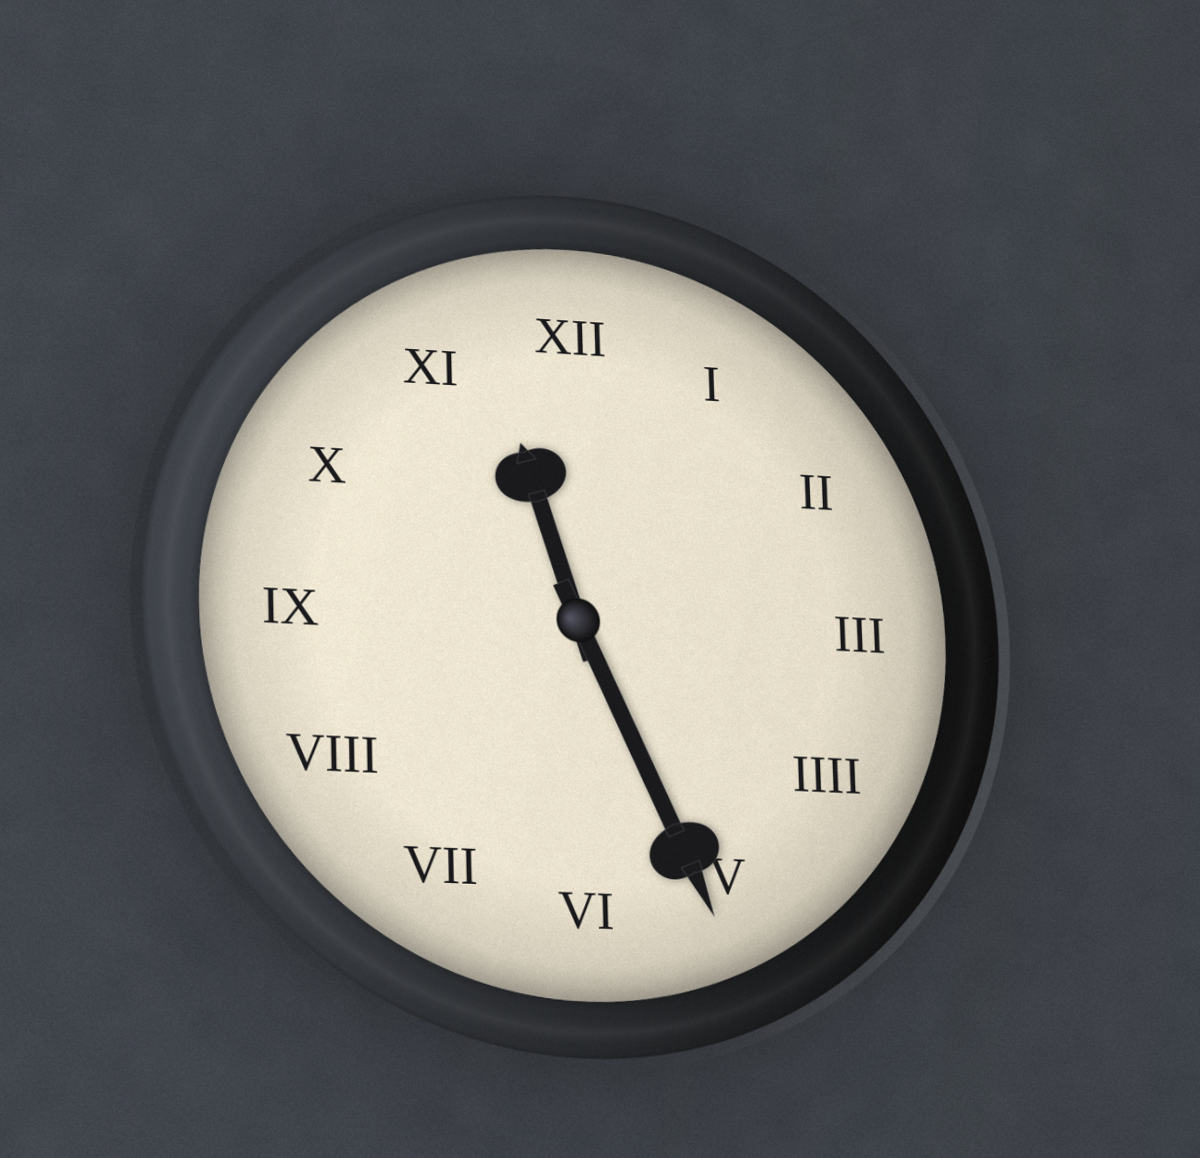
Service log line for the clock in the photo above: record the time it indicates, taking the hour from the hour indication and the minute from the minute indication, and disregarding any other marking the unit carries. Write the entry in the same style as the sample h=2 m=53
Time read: h=11 m=26
